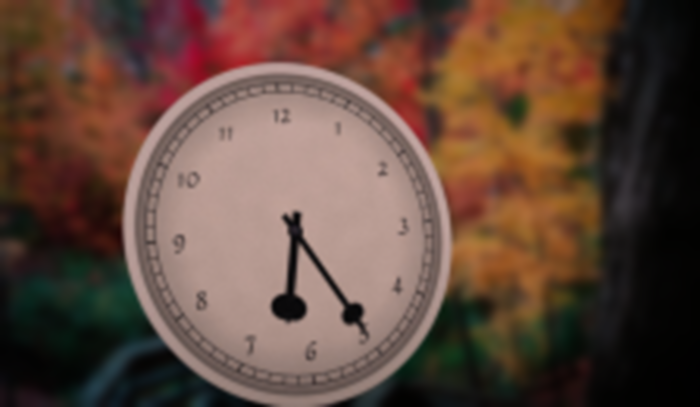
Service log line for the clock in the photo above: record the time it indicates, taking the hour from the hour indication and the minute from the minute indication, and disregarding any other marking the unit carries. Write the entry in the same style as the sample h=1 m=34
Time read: h=6 m=25
